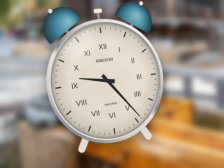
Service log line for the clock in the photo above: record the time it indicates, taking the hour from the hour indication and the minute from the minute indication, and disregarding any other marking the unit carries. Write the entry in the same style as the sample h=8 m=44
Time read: h=9 m=24
